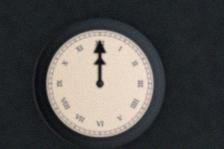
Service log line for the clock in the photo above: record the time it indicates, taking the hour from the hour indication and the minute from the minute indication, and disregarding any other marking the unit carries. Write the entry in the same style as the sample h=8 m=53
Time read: h=12 m=0
